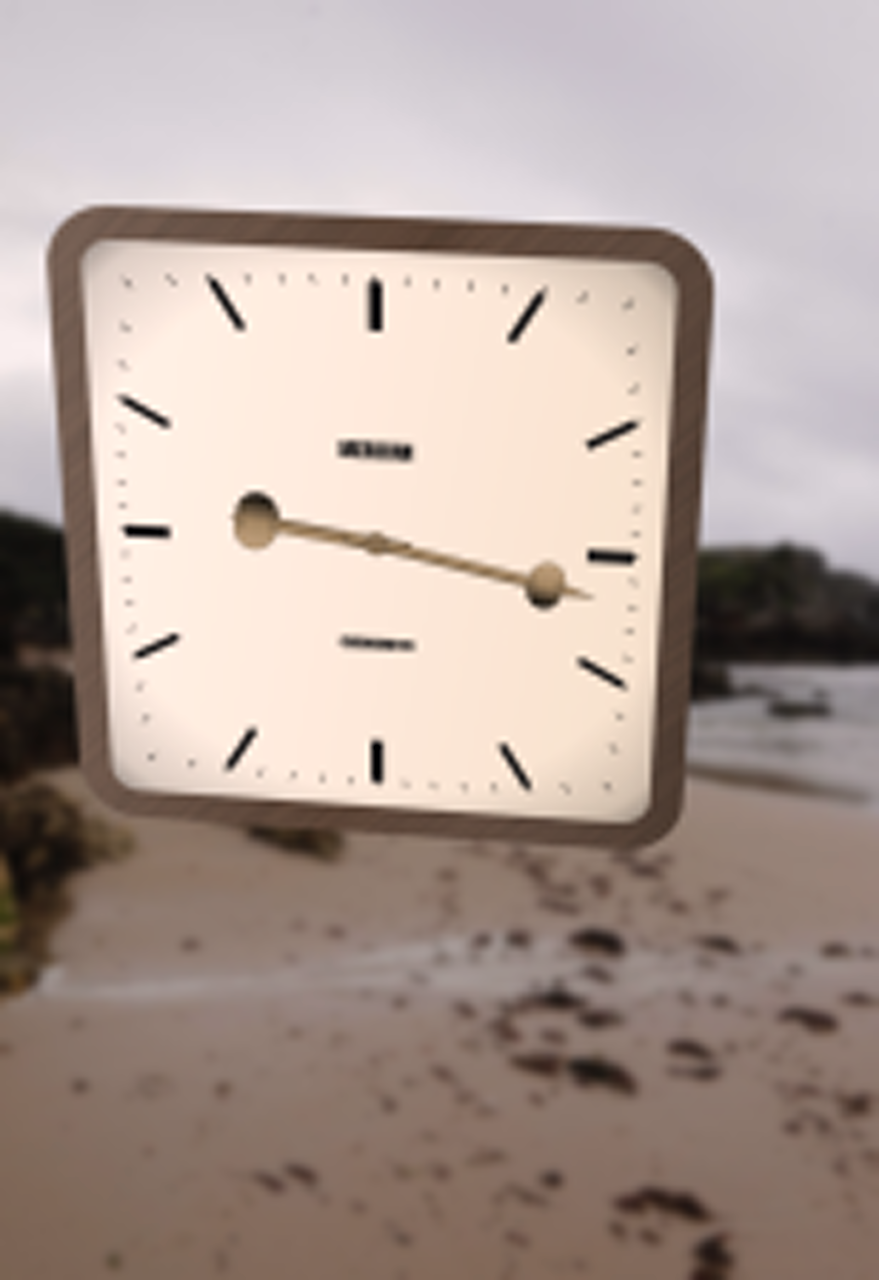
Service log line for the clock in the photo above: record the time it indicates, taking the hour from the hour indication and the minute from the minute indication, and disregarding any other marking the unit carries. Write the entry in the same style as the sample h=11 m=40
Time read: h=9 m=17
